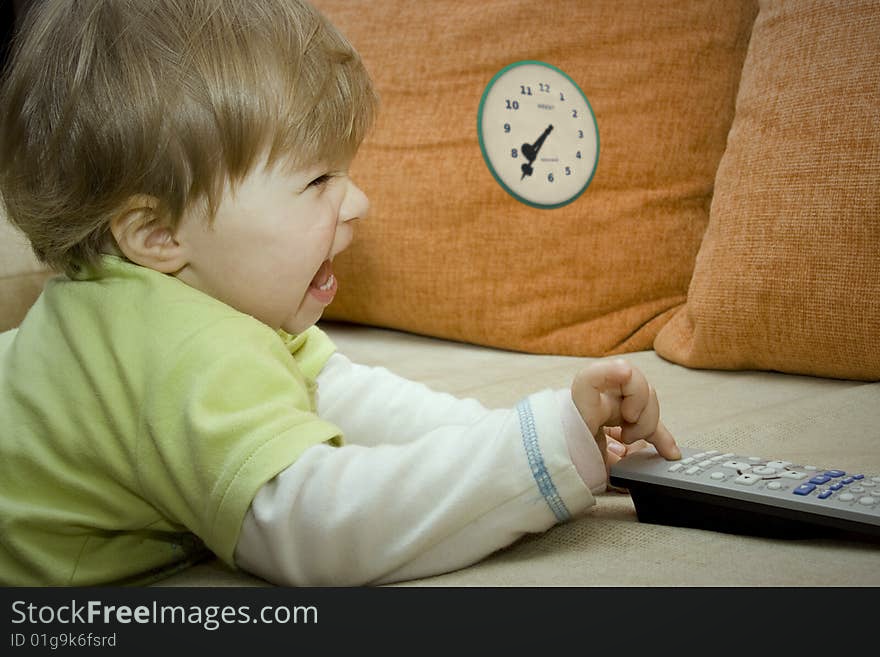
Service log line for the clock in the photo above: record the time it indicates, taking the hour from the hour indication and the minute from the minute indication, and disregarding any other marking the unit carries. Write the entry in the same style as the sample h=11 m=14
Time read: h=7 m=36
